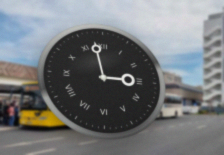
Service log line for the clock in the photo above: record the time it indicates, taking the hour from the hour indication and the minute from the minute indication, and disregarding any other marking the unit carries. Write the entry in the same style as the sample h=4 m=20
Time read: h=2 m=58
